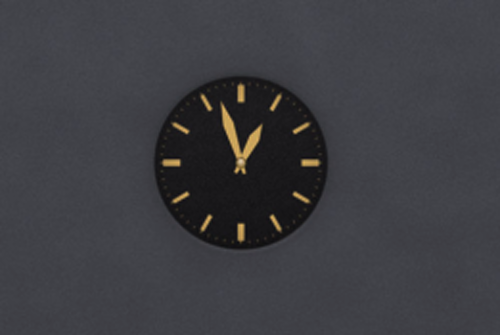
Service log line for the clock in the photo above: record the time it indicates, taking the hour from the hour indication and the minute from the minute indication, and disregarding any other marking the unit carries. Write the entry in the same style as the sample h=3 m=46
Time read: h=12 m=57
